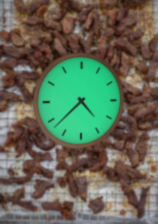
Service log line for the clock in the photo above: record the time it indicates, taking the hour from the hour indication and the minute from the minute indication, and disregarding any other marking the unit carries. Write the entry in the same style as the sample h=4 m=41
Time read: h=4 m=38
